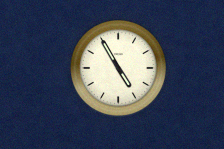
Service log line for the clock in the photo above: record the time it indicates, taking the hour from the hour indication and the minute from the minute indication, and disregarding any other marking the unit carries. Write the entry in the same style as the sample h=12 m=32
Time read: h=4 m=55
